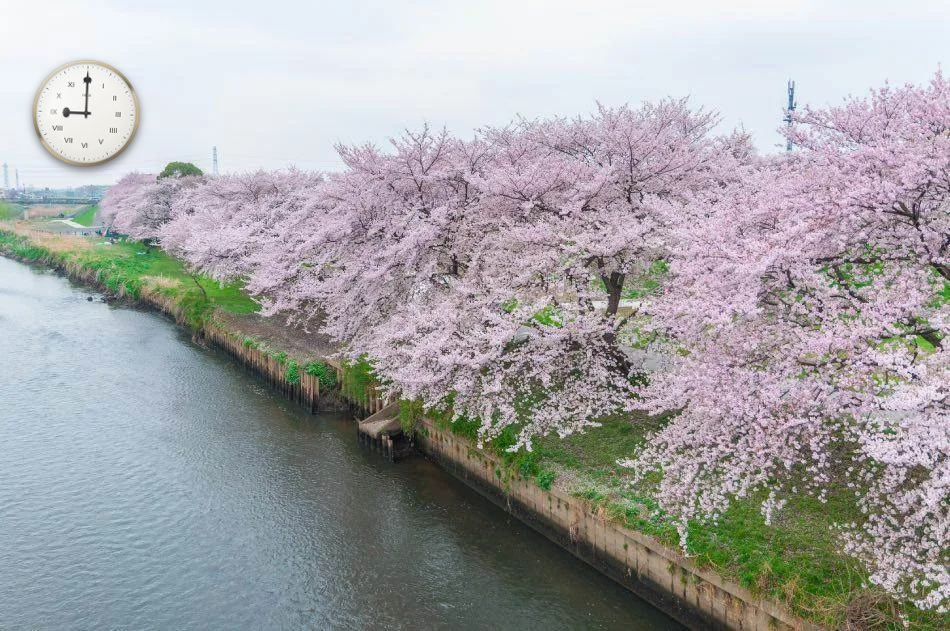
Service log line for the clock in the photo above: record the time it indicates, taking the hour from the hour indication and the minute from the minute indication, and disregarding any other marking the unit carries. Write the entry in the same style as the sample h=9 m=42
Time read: h=9 m=0
